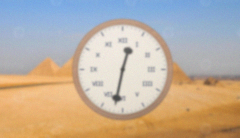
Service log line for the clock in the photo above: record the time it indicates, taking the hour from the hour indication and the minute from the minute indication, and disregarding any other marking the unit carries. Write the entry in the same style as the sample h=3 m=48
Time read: h=12 m=32
